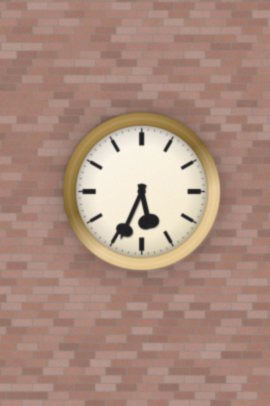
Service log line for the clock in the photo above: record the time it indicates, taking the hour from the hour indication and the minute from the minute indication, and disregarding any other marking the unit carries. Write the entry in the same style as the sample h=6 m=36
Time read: h=5 m=34
